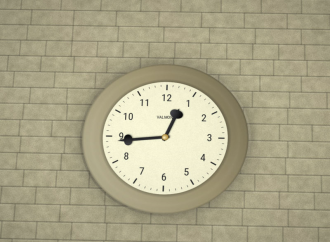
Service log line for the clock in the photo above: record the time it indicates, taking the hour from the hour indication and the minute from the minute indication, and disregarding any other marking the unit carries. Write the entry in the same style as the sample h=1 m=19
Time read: h=12 m=44
